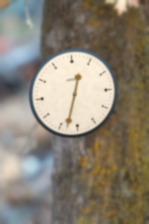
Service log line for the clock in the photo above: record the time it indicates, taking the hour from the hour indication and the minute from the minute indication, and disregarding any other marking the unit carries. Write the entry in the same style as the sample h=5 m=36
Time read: h=12 m=33
